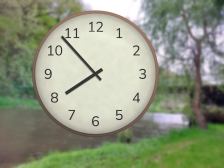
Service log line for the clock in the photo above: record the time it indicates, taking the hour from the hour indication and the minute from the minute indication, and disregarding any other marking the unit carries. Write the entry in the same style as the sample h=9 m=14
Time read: h=7 m=53
